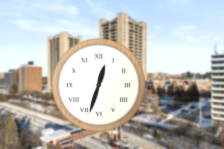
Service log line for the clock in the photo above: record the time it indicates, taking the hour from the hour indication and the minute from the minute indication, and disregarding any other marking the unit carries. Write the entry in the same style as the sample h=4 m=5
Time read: h=12 m=33
